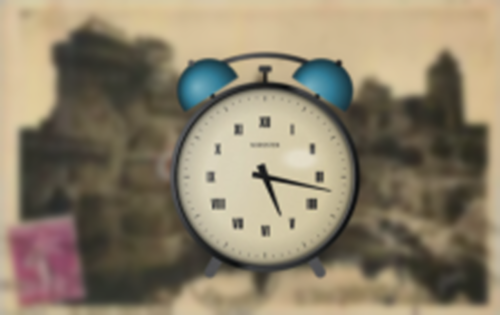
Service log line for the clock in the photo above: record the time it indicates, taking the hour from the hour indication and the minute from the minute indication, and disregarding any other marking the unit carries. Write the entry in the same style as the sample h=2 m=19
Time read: h=5 m=17
